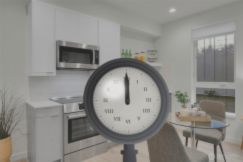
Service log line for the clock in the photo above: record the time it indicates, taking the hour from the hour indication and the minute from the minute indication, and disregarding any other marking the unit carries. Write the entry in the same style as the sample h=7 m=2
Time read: h=12 m=0
